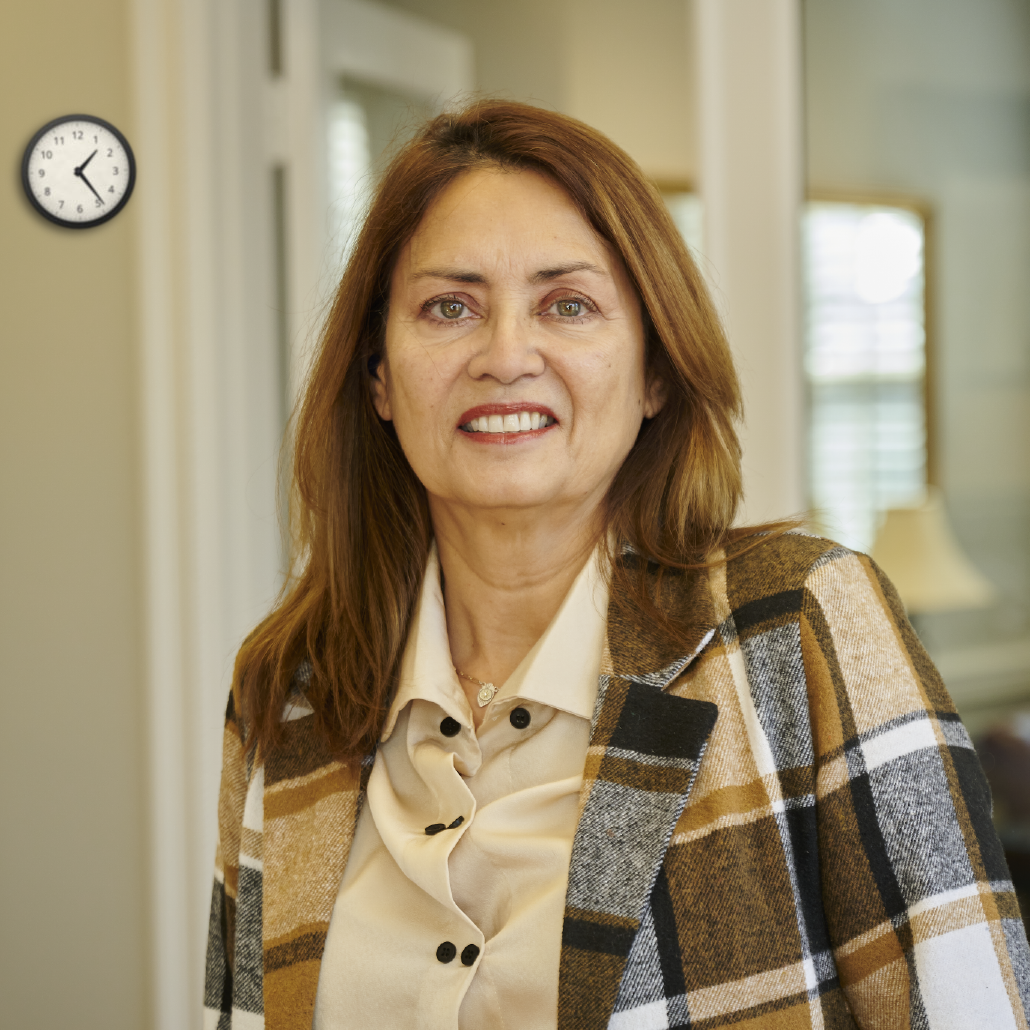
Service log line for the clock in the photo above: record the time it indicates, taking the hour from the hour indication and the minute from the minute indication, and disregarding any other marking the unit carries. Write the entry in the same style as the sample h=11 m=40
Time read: h=1 m=24
